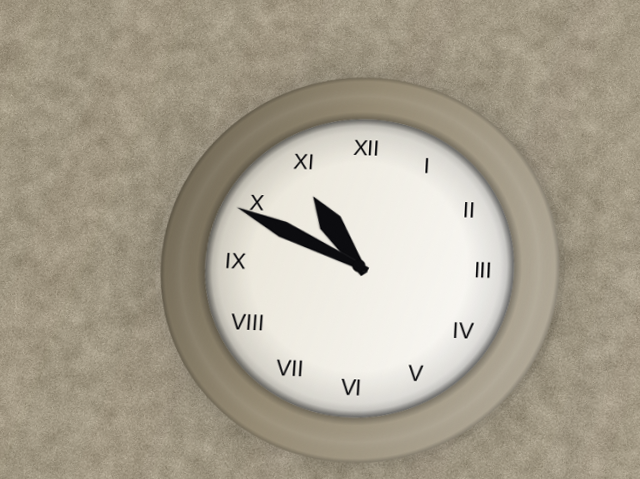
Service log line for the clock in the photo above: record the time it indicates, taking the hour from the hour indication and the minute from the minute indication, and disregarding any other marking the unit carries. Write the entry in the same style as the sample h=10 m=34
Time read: h=10 m=49
